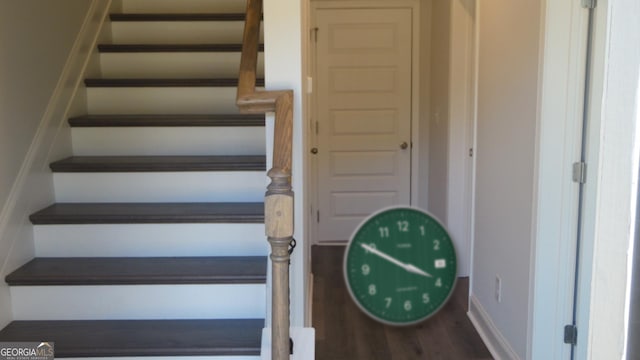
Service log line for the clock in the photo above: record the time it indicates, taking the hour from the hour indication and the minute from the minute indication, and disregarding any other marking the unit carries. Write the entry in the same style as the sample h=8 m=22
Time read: h=3 m=50
